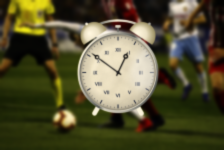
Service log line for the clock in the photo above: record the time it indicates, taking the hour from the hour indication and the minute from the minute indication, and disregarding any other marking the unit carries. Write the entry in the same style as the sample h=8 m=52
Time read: h=12 m=51
